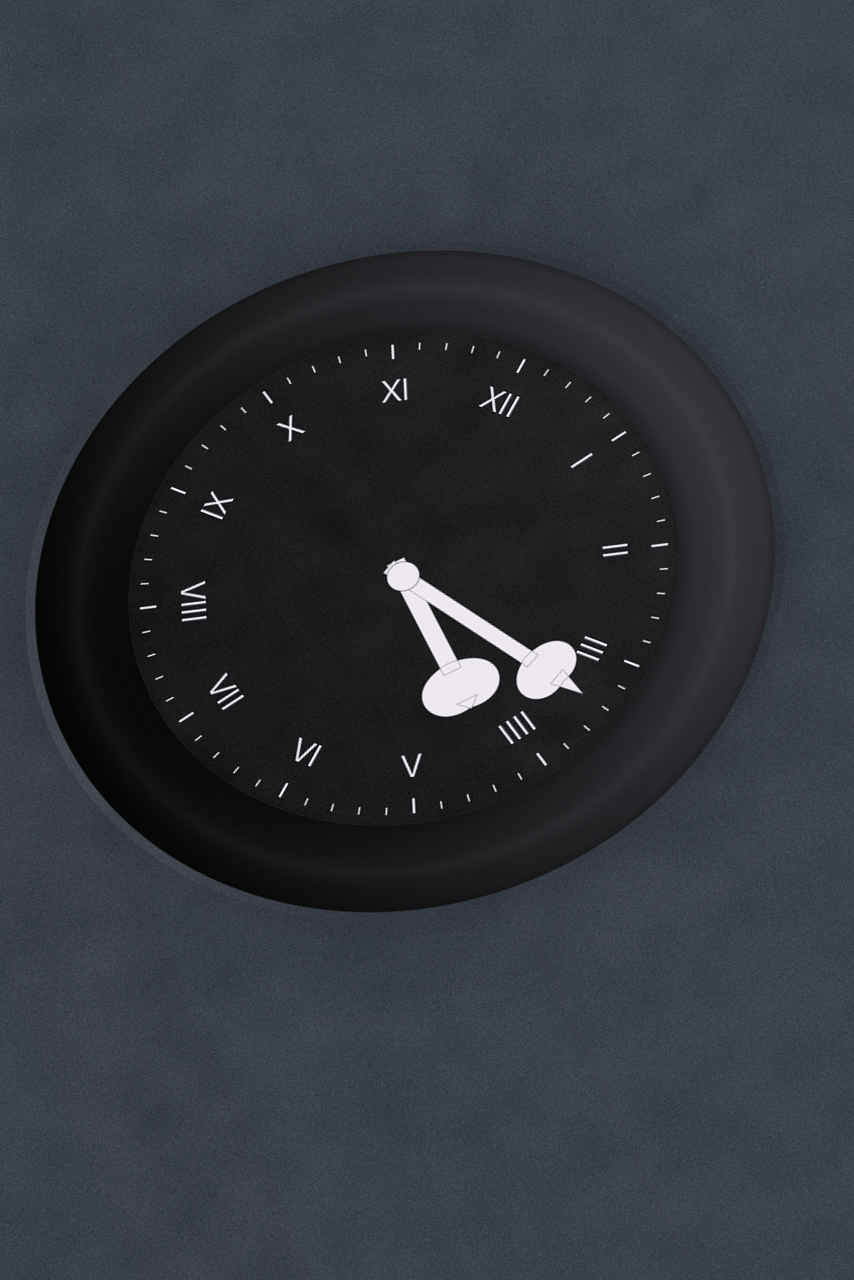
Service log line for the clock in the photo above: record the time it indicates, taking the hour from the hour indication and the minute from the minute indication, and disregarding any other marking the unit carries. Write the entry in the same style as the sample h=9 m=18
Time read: h=4 m=17
